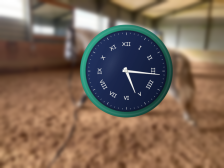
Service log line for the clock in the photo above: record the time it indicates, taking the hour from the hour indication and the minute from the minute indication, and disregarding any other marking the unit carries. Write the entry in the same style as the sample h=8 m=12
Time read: h=5 m=16
